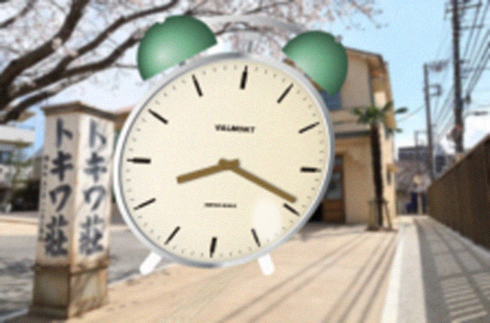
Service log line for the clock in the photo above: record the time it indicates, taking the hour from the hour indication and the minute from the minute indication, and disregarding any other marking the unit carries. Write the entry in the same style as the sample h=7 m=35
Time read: h=8 m=19
